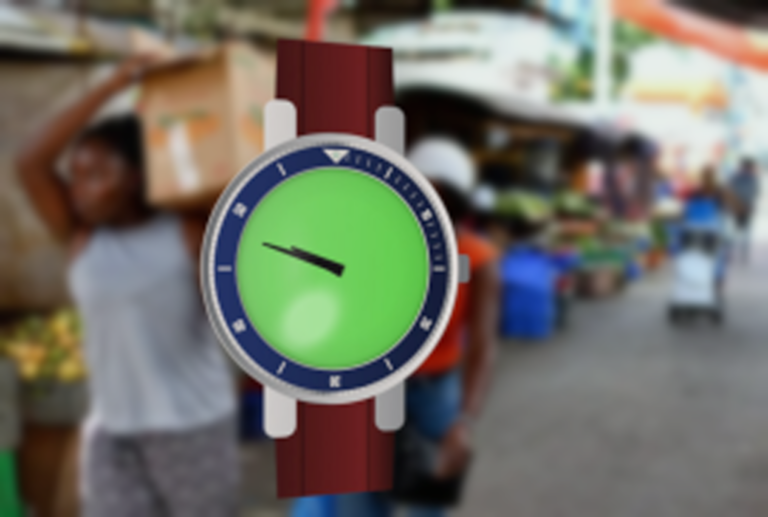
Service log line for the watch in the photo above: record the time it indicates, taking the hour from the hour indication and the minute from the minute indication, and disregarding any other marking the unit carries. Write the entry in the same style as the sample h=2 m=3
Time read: h=9 m=48
